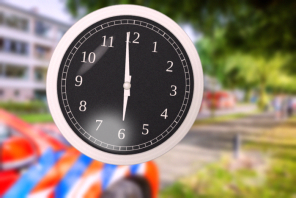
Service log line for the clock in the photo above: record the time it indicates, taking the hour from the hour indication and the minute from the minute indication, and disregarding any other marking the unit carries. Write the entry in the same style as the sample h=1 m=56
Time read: h=5 m=59
